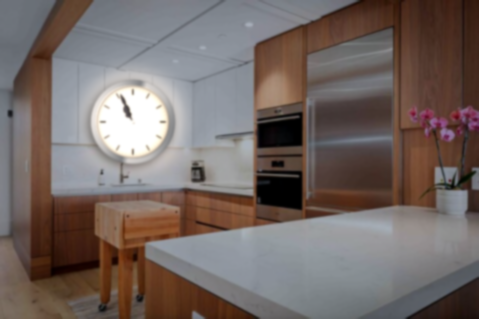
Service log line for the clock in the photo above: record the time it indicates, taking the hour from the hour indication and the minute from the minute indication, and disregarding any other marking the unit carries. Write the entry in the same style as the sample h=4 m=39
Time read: h=10 m=56
